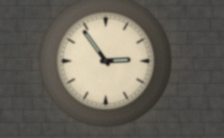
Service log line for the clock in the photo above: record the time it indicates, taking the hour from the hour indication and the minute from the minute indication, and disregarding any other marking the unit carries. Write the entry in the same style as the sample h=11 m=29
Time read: h=2 m=54
